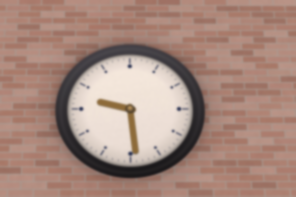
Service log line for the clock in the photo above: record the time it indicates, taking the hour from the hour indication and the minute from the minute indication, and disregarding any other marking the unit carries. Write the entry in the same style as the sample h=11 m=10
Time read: h=9 m=29
